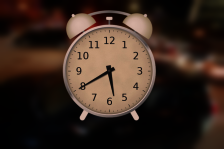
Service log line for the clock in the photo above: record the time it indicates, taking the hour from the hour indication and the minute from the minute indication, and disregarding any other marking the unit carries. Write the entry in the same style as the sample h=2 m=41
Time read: h=5 m=40
